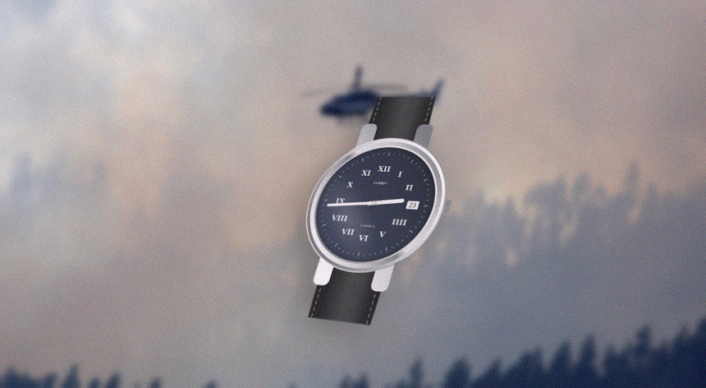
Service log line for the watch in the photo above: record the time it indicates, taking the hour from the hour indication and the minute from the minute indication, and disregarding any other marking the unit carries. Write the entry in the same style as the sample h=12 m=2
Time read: h=2 m=44
